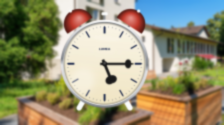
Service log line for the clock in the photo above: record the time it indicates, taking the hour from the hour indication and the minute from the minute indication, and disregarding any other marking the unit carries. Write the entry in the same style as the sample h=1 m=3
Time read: h=5 m=15
